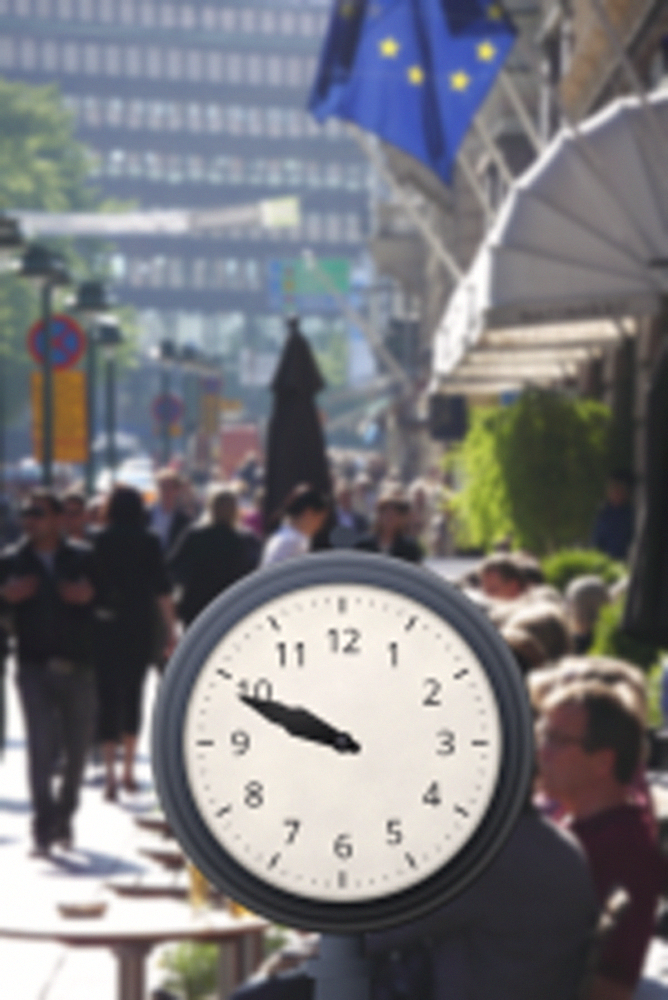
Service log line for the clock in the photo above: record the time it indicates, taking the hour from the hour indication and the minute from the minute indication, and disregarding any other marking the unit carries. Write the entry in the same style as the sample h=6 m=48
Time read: h=9 m=49
